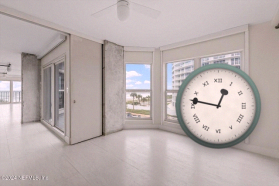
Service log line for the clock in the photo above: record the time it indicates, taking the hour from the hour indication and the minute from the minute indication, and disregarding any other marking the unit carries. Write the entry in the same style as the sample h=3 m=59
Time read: h=12 m=47
